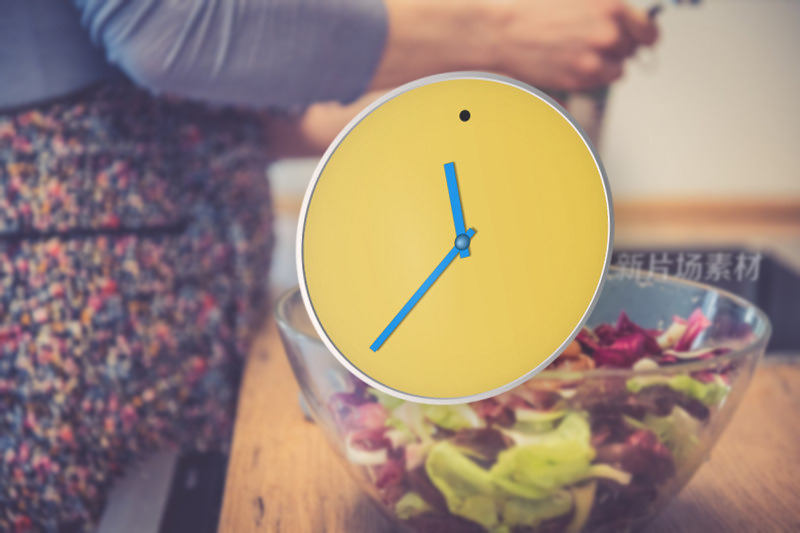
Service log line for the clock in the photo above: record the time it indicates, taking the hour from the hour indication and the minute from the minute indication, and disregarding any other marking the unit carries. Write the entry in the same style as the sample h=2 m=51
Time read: h=11 m=37
